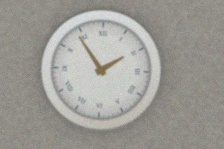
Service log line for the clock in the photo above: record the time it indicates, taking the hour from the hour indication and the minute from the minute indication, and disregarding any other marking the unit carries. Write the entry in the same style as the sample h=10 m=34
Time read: h=1 m=54
